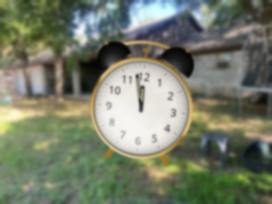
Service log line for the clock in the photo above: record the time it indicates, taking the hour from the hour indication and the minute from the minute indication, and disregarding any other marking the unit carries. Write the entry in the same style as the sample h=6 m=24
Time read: h=11 m=58
